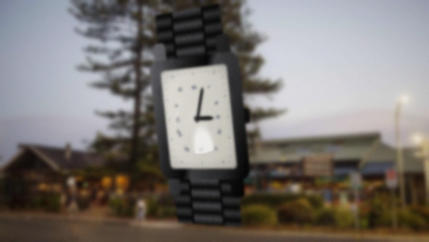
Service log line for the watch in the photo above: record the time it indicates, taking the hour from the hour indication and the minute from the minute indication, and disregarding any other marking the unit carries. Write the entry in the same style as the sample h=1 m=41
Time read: h=3 m=3
